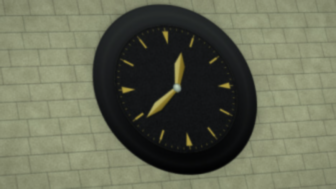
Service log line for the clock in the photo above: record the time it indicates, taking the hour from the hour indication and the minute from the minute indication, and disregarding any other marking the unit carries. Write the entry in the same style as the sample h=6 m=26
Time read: h=12 m=39
